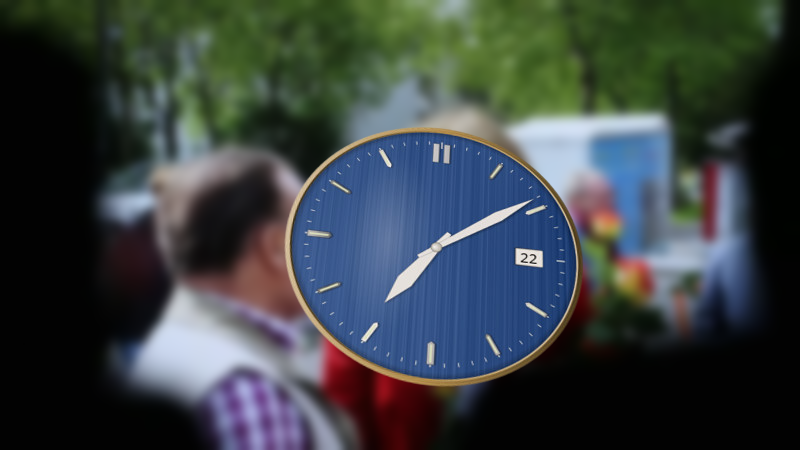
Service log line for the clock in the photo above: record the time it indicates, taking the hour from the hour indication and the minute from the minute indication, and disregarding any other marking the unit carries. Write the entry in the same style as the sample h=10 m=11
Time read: h=7 m=9
